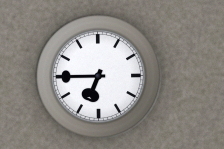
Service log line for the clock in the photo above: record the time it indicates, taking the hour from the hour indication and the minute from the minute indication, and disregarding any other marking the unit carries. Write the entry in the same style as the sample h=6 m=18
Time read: h=6 m=45
